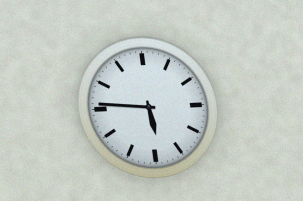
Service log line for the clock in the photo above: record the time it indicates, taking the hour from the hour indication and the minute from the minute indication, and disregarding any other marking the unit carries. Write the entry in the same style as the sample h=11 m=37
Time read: h=5 m=46
